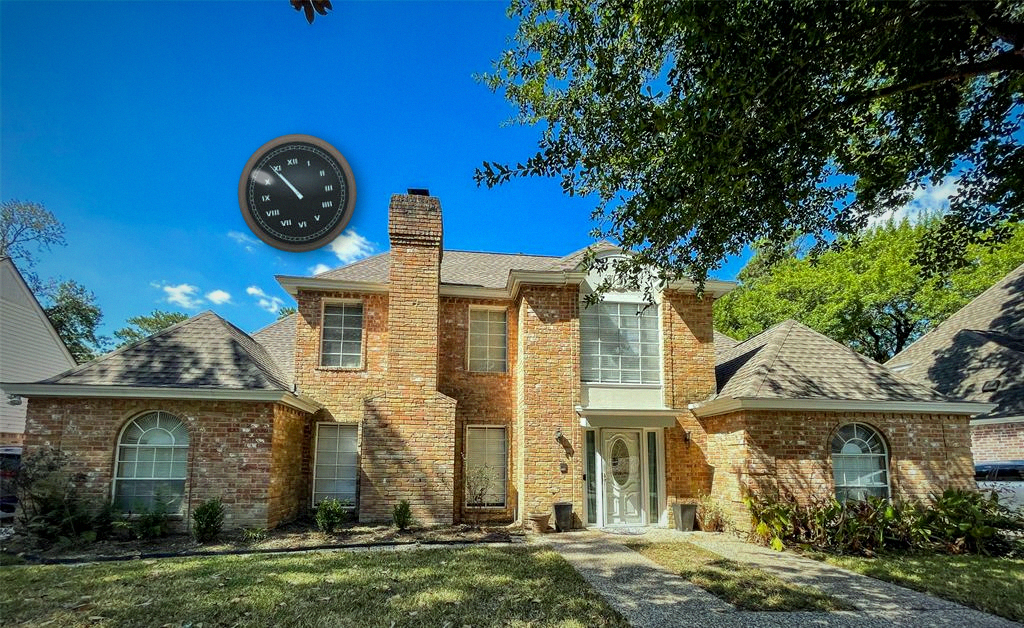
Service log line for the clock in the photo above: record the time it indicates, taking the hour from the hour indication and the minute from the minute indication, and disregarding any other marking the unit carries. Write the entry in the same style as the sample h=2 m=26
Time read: h=10 m=54
